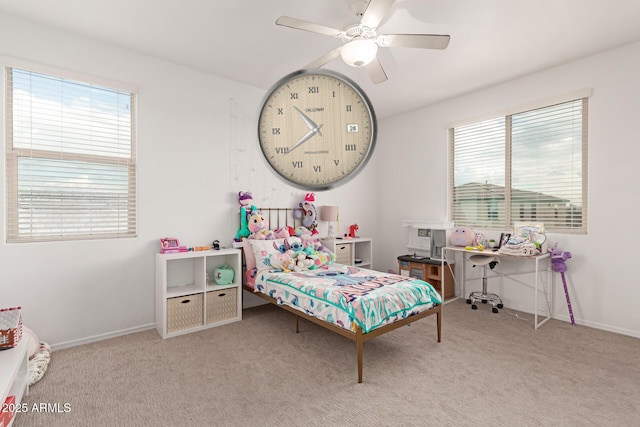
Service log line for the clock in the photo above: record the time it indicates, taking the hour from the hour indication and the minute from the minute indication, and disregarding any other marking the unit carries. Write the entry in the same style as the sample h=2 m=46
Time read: h=10 m=39
